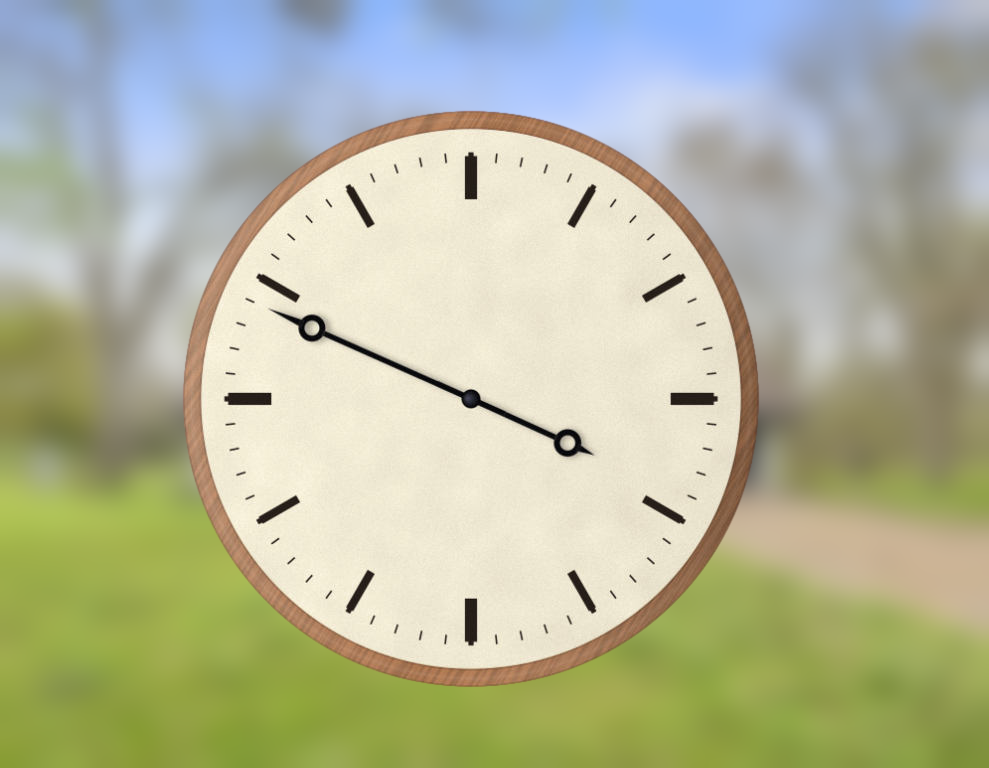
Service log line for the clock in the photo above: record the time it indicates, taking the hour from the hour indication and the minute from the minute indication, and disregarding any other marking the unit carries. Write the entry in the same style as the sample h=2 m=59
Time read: h=3 m=49
